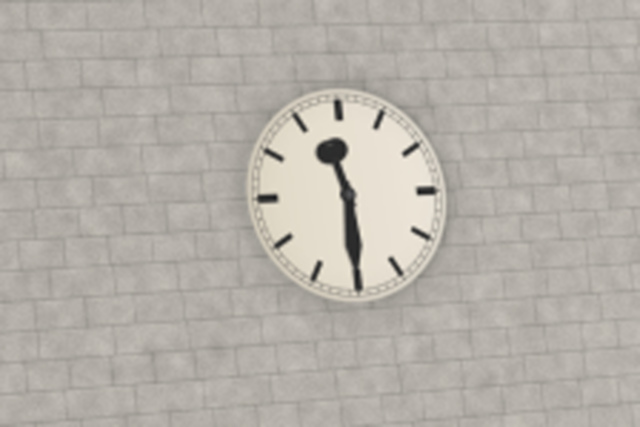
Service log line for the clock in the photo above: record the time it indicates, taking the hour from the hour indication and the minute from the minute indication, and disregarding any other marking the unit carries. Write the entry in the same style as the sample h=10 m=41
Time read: h=11 m=30
